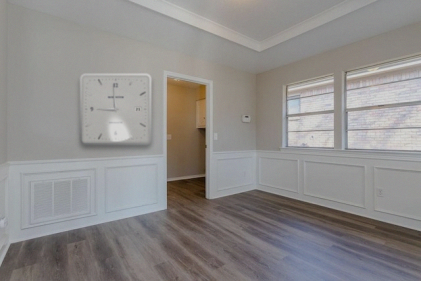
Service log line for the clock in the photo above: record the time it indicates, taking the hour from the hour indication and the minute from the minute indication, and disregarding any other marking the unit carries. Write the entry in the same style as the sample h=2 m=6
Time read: h=8 m=59
